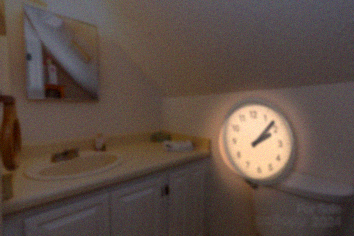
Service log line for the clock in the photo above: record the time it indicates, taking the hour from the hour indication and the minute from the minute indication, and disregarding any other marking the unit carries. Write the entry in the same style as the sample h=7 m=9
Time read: h=2 m=8
